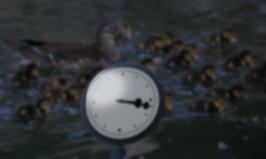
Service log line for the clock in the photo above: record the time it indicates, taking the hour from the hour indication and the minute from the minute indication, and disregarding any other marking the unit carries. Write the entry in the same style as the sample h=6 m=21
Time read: h=3 m=17
